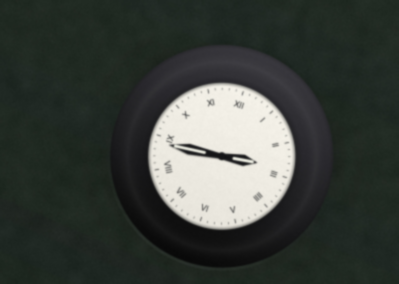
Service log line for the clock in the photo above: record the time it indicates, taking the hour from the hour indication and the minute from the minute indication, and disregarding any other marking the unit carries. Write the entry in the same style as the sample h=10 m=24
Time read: h=2 m=44
